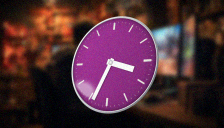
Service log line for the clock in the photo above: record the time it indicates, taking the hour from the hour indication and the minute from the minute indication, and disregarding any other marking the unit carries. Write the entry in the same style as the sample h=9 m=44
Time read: h=3 m=34
